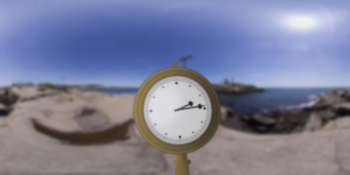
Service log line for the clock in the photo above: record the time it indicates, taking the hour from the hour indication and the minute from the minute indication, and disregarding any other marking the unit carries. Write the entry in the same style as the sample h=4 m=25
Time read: h=2 m=14
